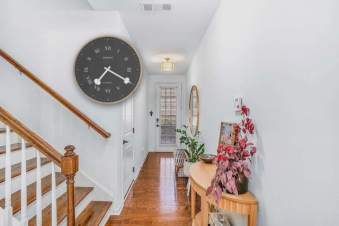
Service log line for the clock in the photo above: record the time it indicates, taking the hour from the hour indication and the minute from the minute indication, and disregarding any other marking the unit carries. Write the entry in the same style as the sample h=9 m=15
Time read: h=7 m=20
